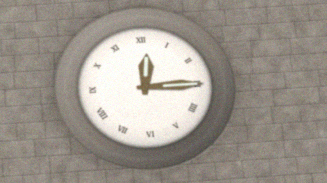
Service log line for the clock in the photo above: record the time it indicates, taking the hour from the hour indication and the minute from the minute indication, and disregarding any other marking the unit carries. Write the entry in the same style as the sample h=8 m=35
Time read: h=12 m=15
